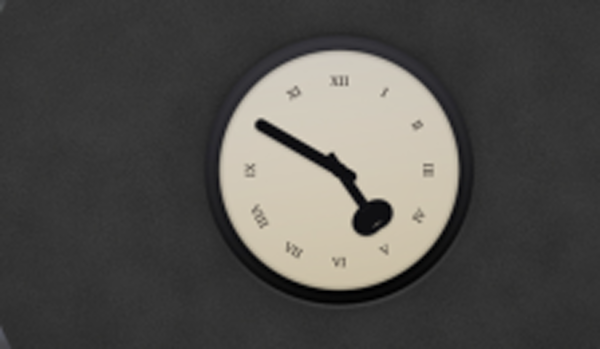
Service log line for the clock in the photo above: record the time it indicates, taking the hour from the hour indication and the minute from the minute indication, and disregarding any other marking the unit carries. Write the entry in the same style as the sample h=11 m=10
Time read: h=4 m=50
